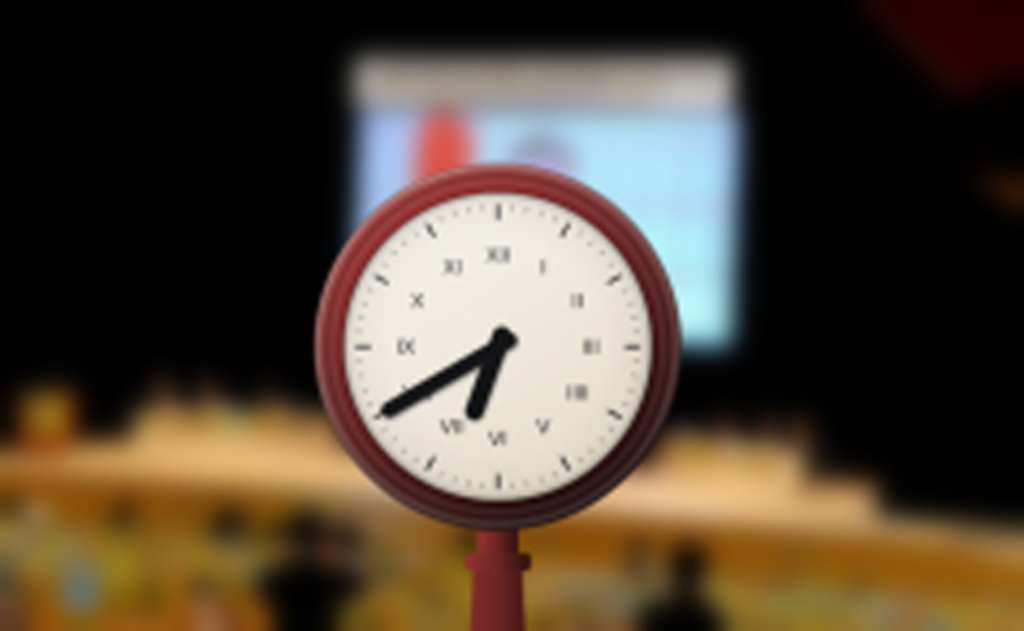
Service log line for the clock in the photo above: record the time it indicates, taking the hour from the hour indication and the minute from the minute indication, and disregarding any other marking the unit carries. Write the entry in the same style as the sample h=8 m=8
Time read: h=6 m=40
